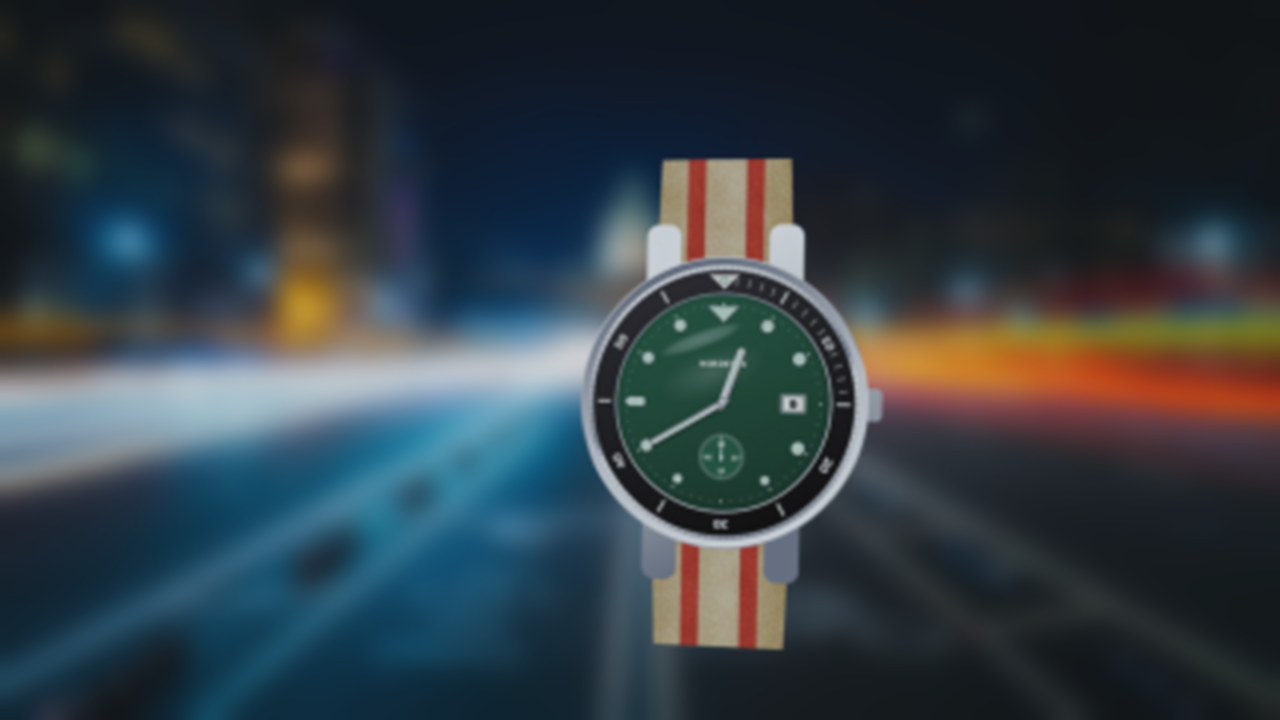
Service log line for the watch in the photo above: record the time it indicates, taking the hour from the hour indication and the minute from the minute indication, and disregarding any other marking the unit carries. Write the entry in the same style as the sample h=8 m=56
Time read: h=12 m=40
